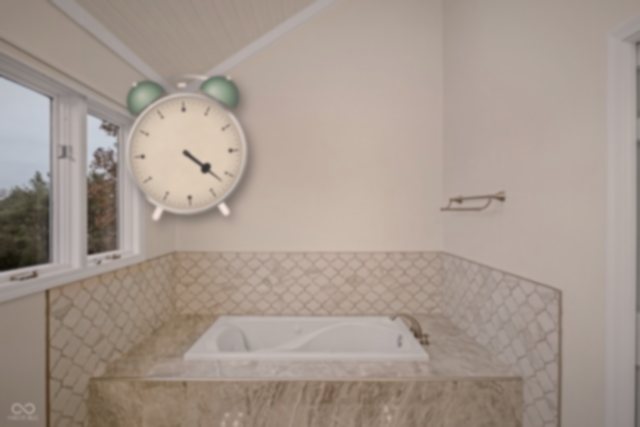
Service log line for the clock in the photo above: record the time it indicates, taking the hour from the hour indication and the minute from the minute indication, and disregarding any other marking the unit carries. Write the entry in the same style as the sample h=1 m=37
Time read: h=4 m=22
